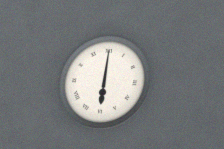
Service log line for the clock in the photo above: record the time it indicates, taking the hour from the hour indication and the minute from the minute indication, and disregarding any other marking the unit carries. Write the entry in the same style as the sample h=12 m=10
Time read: h=6 m=0
